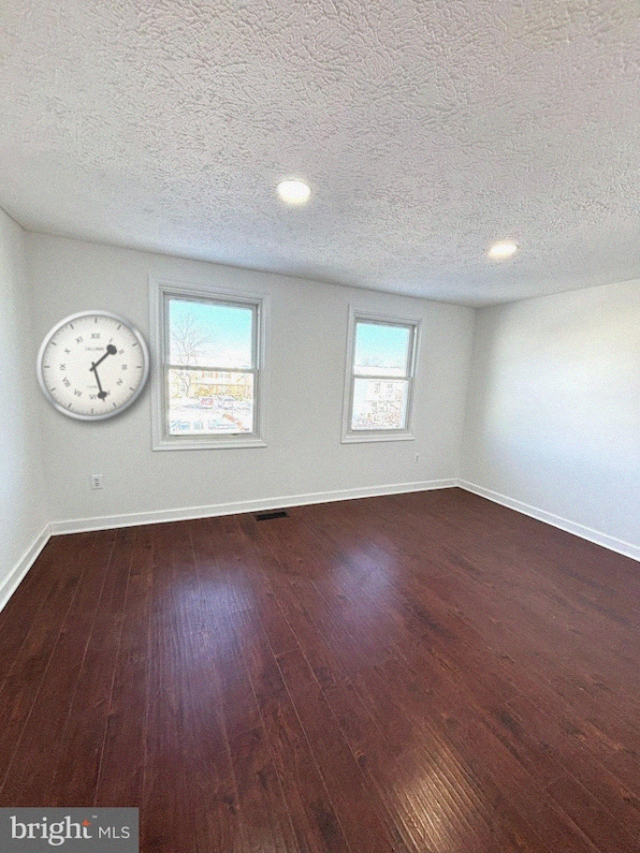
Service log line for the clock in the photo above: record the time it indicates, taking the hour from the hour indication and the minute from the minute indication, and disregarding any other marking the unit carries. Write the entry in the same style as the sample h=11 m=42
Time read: h=1 m=27
